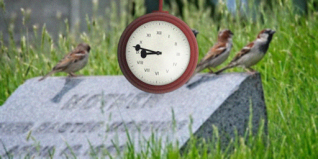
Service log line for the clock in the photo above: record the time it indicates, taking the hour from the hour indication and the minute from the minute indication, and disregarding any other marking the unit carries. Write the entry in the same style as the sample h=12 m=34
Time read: h=8 m=47
